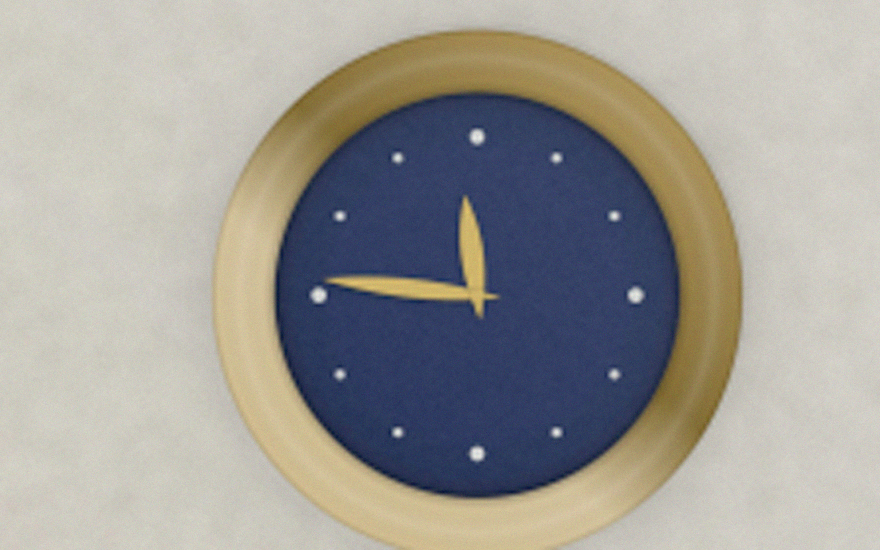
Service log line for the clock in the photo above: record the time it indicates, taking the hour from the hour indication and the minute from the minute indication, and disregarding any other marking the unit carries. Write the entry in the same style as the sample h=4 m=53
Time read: h=11 m=46
